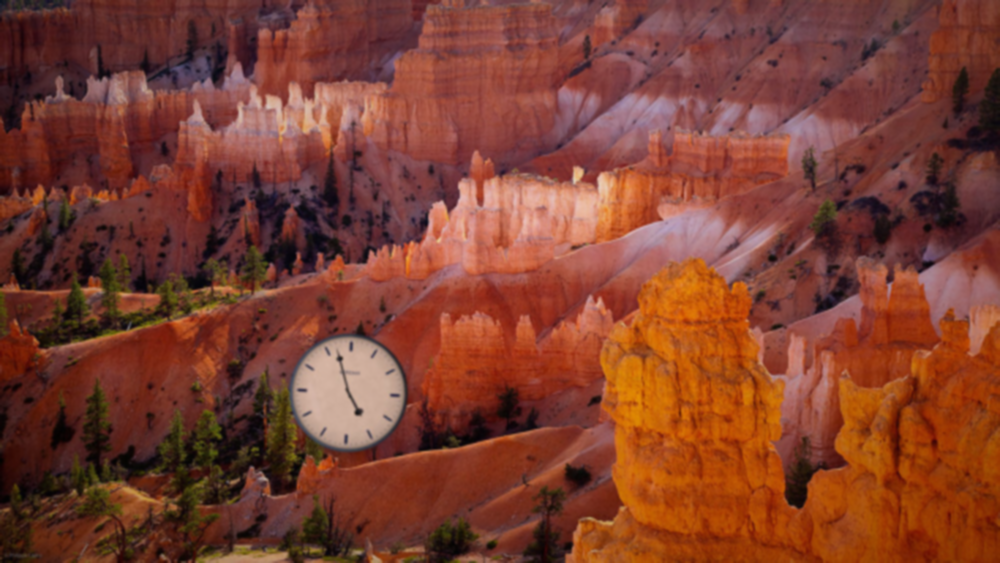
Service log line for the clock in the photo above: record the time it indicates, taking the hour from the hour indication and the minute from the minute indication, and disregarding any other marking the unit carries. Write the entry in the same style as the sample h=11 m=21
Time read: h=4 m=57
